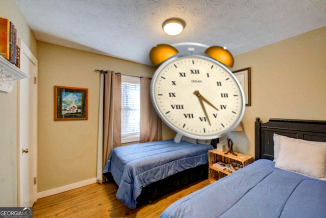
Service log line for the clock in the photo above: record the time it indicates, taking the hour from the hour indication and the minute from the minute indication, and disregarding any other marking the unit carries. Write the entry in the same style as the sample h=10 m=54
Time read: h=4 m=28
